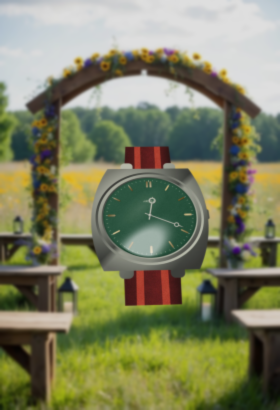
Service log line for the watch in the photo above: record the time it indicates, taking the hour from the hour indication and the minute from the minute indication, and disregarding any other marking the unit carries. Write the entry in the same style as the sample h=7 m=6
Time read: h=12 m=19
